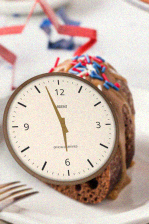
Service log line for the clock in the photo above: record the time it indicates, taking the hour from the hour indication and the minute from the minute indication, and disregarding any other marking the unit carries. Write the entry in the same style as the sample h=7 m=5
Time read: h=5 m=57
